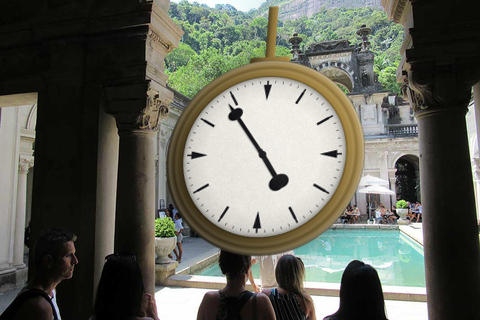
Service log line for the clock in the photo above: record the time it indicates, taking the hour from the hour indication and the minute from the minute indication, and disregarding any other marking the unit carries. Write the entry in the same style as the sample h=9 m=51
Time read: h=4 m=54
